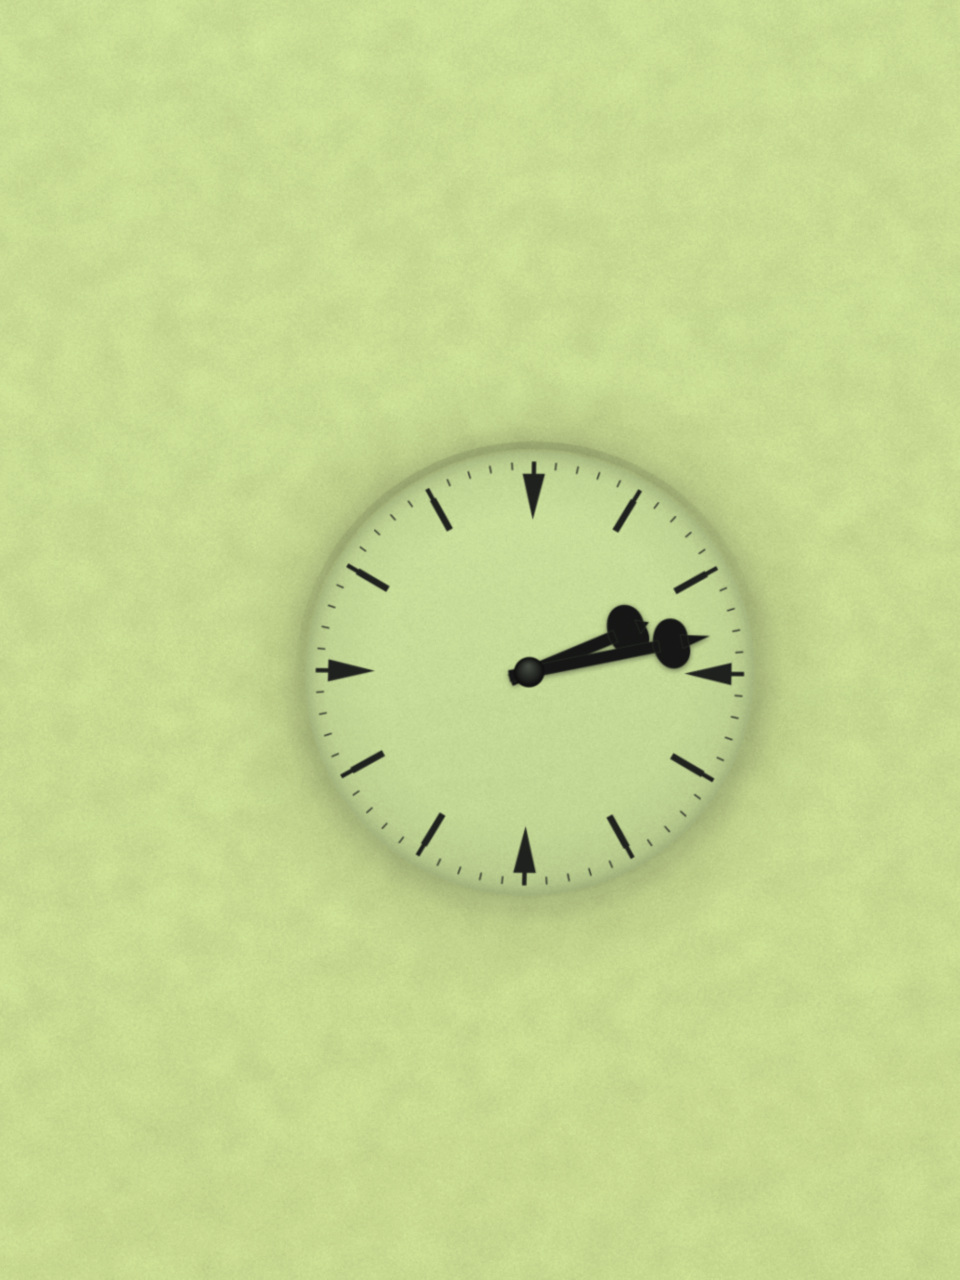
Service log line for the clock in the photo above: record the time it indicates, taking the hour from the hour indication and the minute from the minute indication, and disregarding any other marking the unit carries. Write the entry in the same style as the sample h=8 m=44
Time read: h=2 m=13
